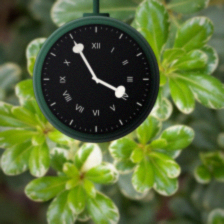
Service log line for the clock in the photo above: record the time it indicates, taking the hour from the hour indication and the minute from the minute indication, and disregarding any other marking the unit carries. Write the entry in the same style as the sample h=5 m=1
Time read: h=3 m=55
